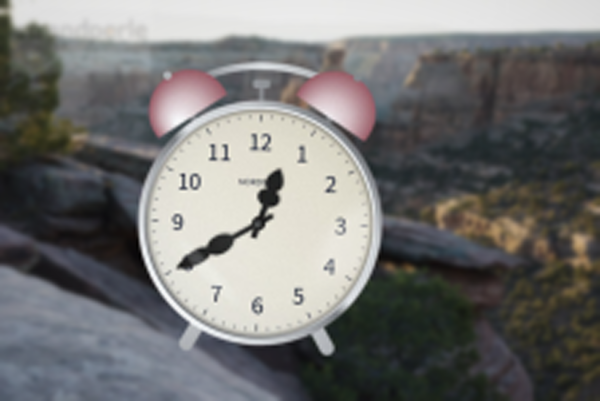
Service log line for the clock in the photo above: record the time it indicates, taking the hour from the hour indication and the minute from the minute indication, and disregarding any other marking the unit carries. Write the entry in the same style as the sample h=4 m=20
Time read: h=12 m=40
